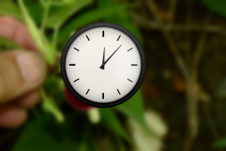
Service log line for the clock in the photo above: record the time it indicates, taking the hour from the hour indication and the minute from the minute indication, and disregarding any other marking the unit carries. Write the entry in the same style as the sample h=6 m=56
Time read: h=12 m=7
